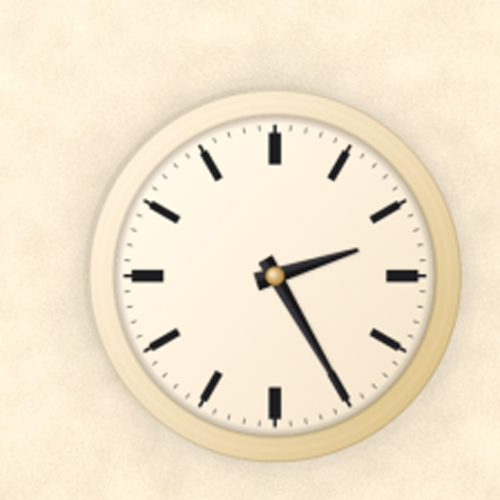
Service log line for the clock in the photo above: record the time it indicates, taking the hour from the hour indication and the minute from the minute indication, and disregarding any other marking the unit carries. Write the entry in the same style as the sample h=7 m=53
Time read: h=2 m=25
